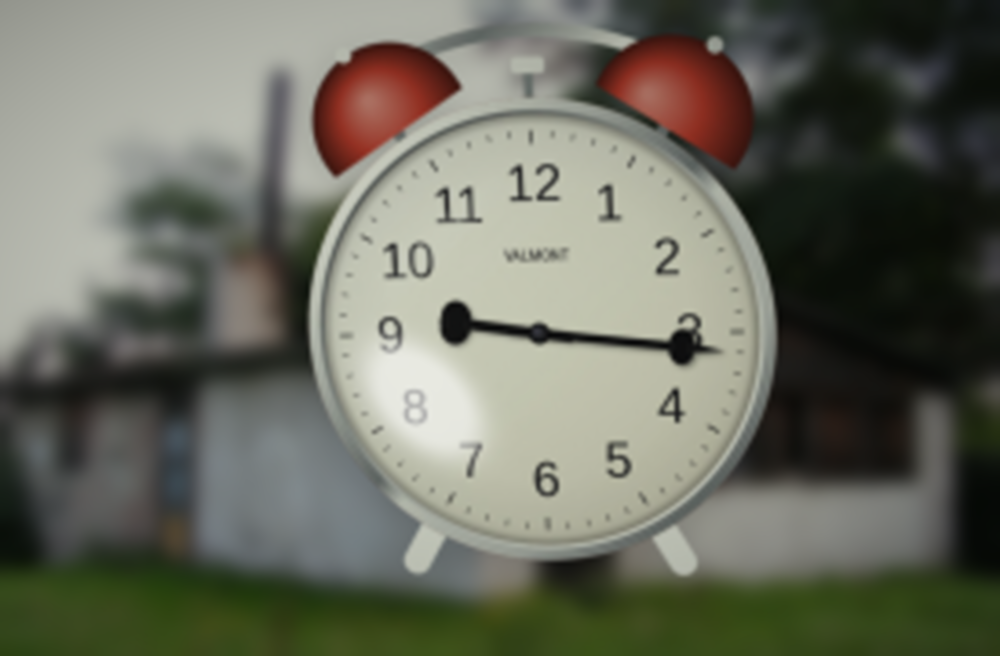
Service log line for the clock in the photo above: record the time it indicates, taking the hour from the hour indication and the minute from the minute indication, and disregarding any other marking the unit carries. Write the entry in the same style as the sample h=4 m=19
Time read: h=9 m=16
